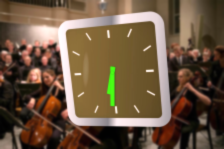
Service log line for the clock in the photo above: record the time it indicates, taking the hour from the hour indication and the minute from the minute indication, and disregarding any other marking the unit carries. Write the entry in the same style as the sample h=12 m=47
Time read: h=6 m=31
